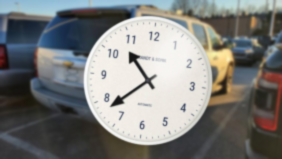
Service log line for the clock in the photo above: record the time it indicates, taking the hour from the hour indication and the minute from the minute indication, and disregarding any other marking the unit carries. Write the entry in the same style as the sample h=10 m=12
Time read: h=10 m=38
